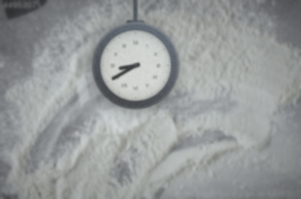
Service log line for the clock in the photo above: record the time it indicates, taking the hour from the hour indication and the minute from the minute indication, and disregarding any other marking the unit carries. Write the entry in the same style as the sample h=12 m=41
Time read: h=8 m=40
